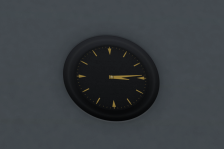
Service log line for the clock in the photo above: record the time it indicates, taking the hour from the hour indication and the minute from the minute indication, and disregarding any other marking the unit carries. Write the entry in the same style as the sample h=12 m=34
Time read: h=3 m=14
